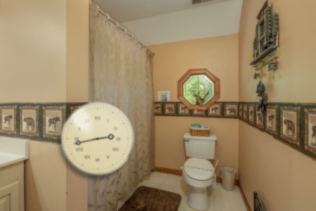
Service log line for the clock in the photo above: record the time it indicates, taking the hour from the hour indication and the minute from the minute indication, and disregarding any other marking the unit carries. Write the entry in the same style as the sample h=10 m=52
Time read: h=2 m=43
